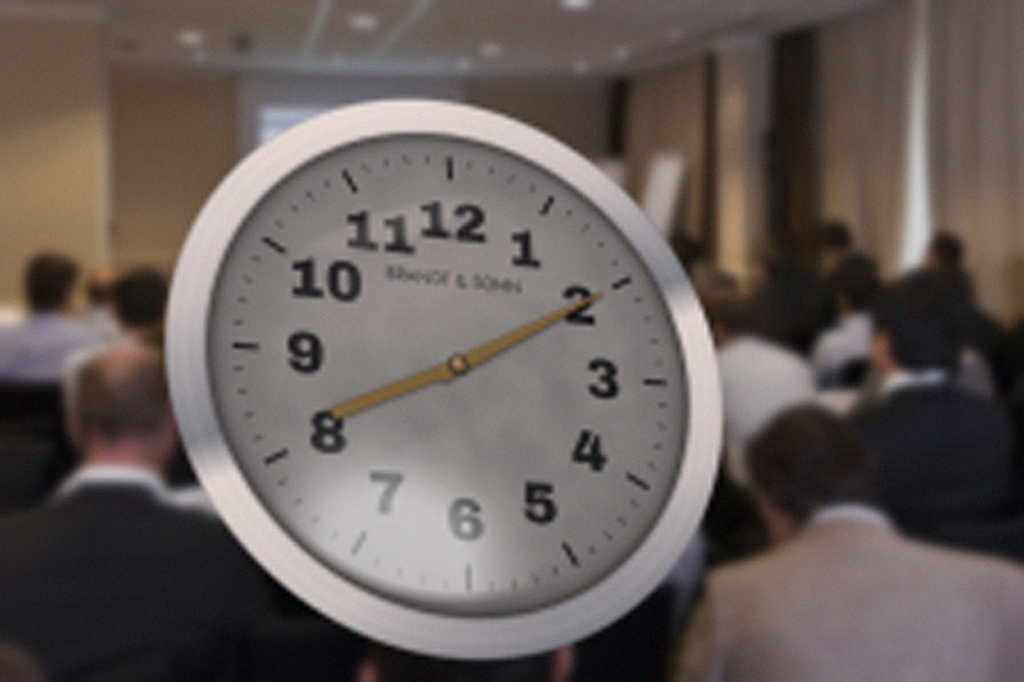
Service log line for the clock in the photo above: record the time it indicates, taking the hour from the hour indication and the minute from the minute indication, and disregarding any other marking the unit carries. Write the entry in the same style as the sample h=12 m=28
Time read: h=8 m=10
